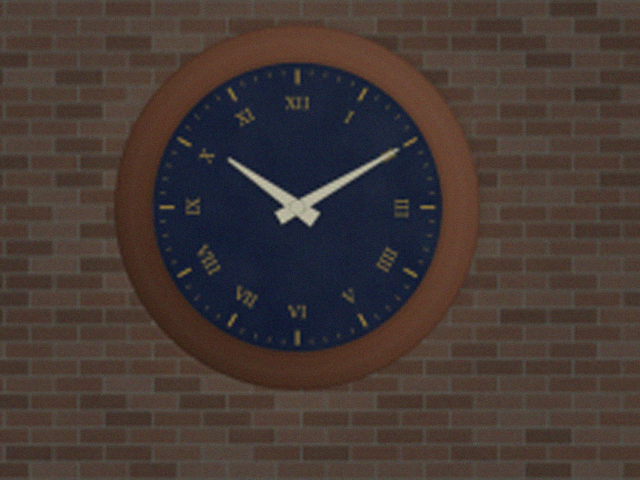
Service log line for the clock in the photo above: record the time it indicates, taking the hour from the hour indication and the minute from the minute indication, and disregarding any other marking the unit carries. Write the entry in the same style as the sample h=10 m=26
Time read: h=10 m=10
